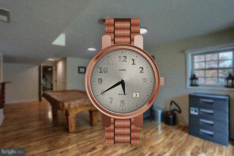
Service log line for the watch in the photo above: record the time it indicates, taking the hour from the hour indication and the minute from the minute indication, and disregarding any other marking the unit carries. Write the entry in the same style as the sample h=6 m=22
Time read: h=5 m=40
